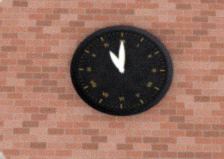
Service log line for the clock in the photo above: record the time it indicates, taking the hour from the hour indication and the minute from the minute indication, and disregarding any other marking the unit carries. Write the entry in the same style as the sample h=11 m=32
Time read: h=11 m=0
